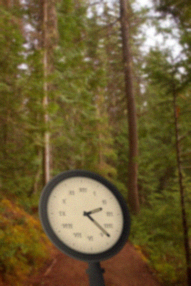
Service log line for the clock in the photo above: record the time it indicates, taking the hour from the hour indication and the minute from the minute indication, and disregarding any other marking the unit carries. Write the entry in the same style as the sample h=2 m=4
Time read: h=2 m=23
